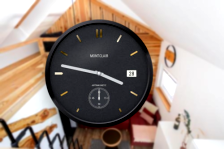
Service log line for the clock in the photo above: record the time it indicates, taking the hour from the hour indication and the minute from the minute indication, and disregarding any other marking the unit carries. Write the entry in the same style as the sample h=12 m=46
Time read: h=3 m=47
